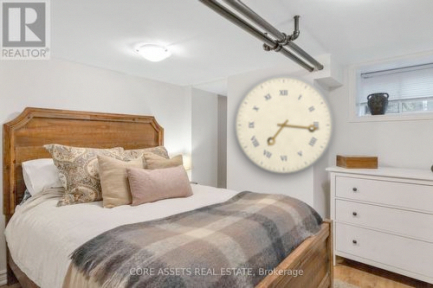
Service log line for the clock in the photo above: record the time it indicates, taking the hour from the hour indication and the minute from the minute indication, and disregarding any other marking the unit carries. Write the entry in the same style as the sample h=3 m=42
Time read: h=7 m=16
